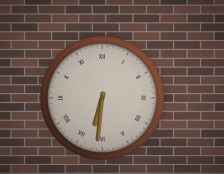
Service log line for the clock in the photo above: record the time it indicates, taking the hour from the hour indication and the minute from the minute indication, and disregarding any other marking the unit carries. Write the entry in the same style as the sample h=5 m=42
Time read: h=6 m=31
